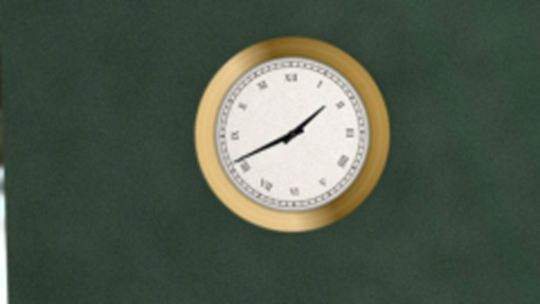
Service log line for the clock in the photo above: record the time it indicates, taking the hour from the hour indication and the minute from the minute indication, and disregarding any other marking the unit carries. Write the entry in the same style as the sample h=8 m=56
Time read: h=1 m=41
